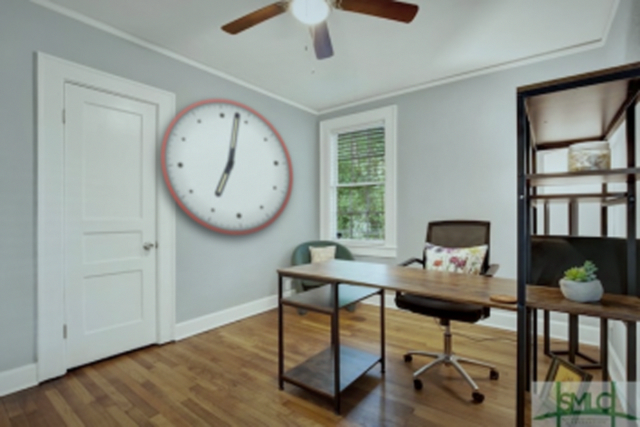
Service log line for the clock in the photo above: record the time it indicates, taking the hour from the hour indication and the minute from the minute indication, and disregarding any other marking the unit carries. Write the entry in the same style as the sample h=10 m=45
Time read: h=7 m=3
